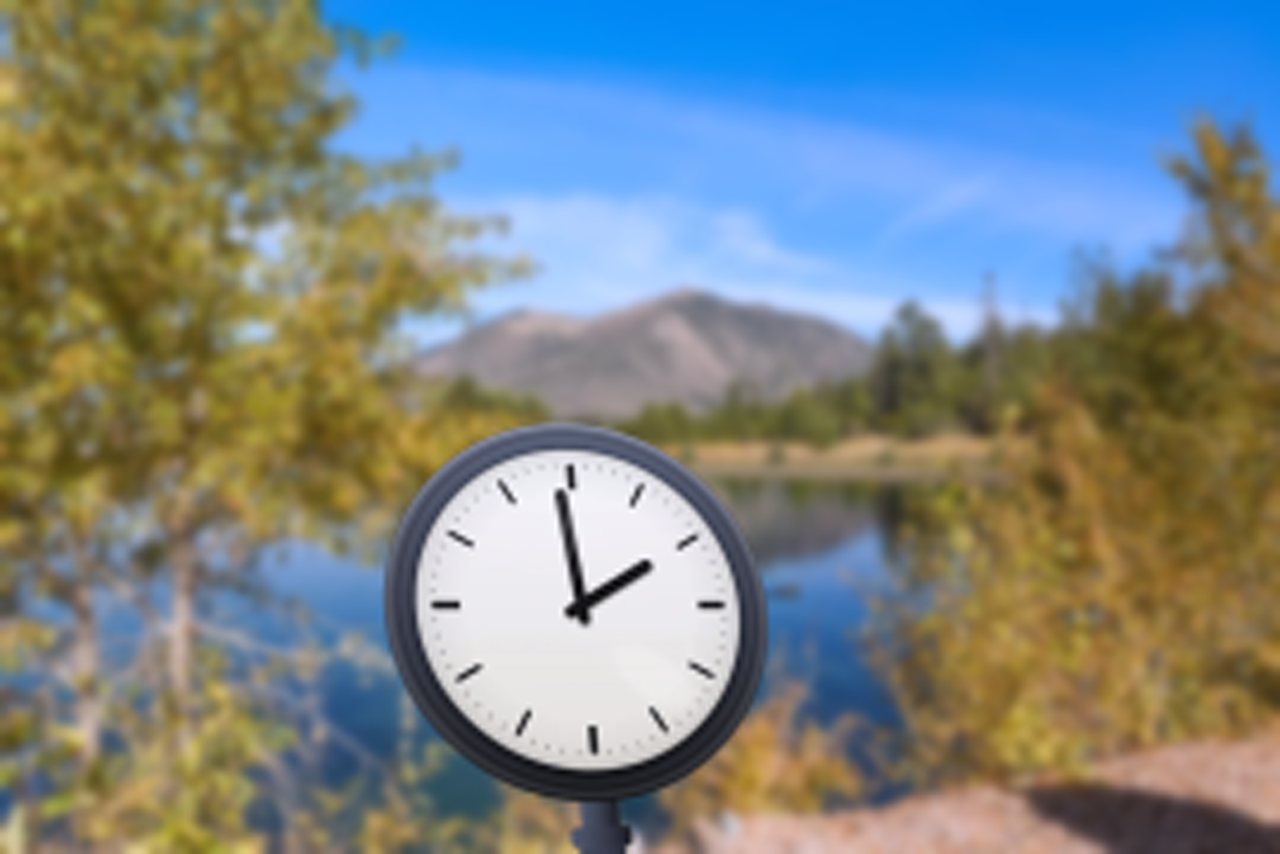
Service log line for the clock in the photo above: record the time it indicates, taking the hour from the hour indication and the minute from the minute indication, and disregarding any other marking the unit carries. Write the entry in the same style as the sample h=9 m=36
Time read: h=1 m=59
